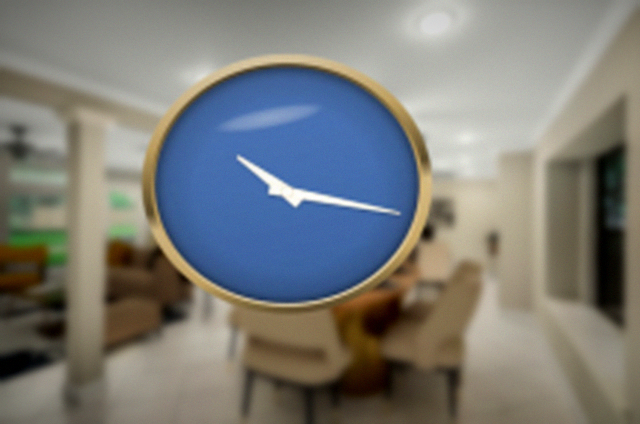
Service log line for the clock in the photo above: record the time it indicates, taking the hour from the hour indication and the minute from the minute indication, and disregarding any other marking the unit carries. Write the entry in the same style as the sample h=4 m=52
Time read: h=10 m=17
